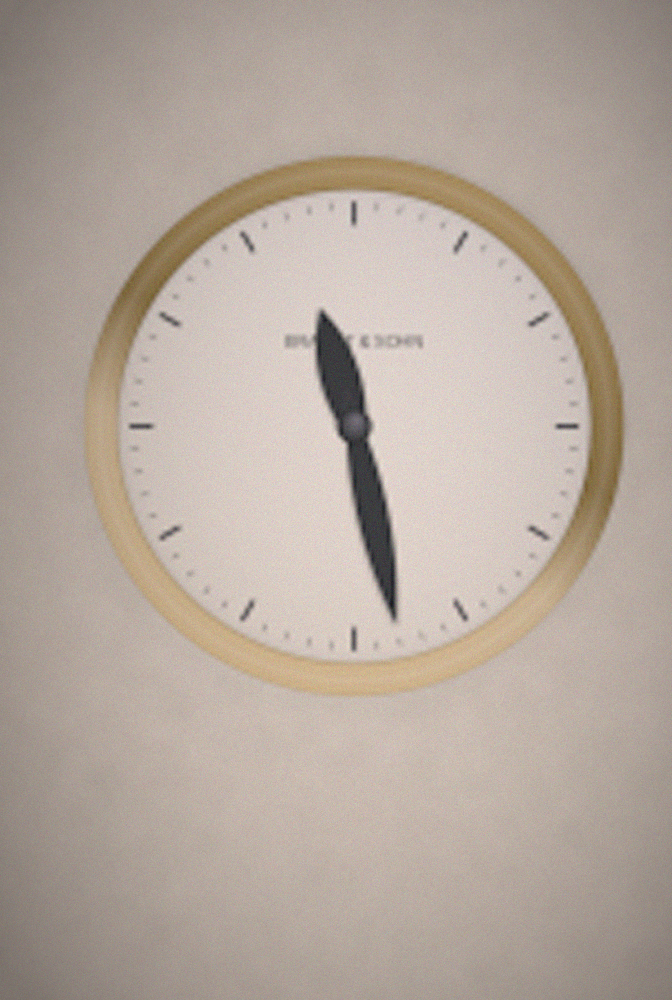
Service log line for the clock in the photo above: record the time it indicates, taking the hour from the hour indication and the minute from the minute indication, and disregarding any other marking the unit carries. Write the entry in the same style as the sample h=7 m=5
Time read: h=11 m=28
